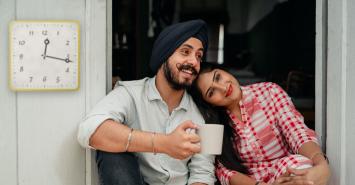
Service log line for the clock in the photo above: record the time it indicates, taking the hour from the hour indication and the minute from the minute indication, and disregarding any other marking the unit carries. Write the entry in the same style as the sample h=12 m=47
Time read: h=12 m=17
